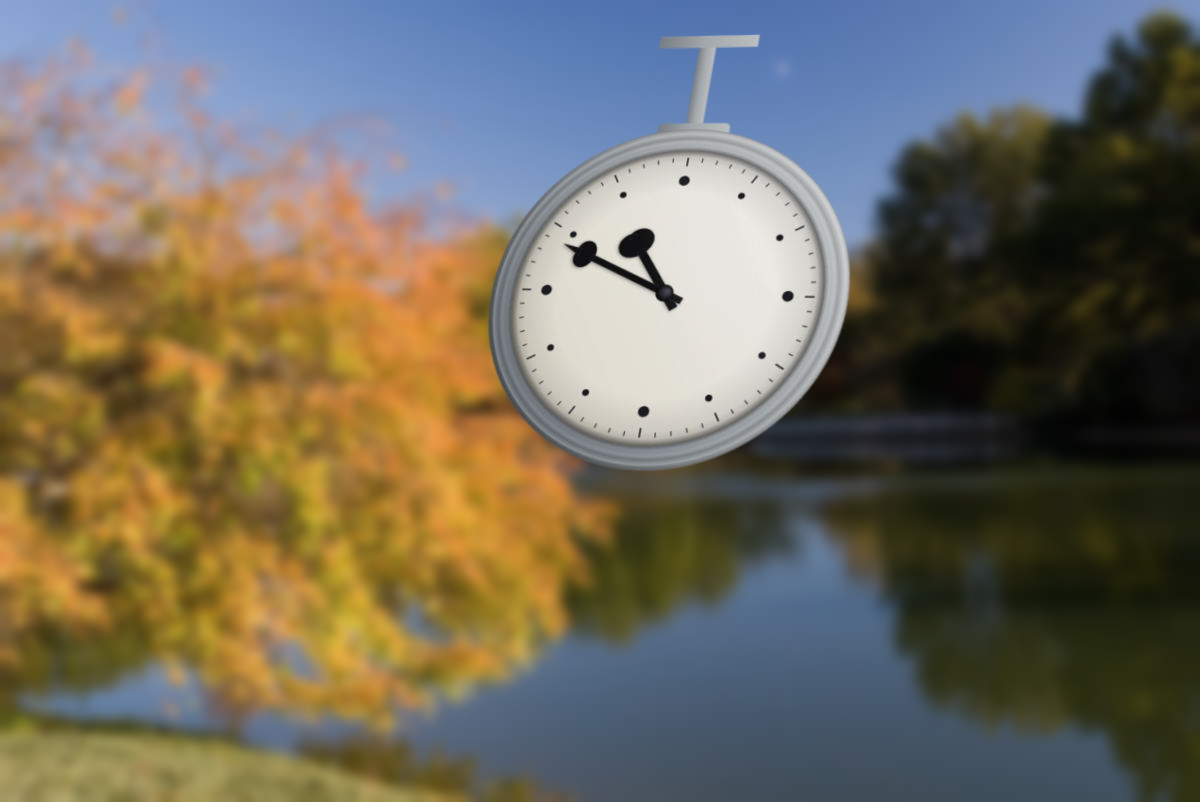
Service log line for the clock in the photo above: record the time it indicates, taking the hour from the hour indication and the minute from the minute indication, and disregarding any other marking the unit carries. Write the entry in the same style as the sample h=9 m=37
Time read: h=10 m=49
